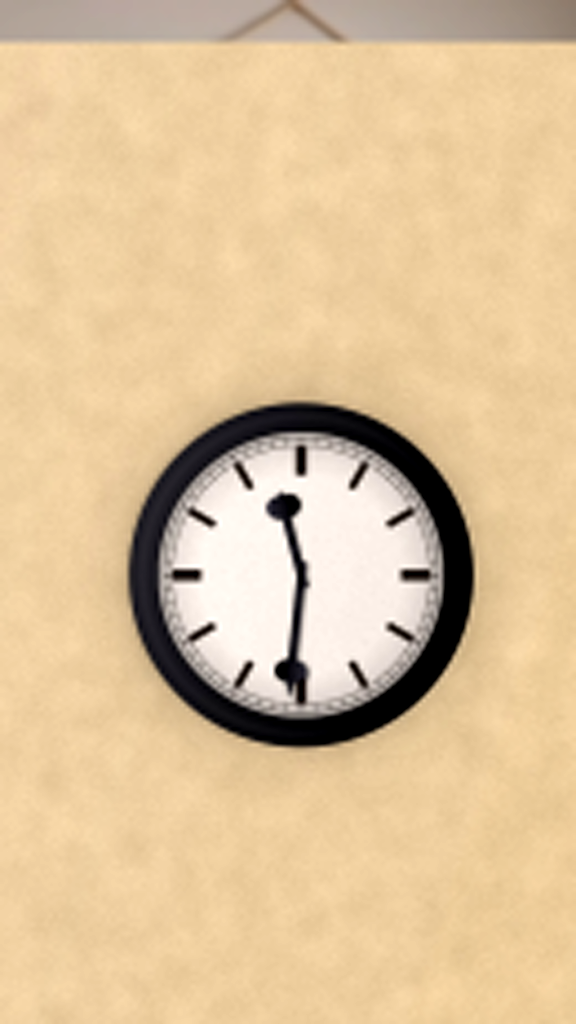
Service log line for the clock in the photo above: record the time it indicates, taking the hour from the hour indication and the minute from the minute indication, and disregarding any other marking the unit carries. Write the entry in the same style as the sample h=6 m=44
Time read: h=11 m=31
